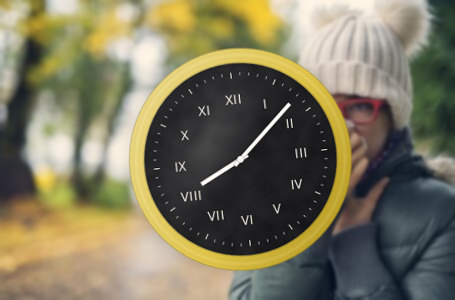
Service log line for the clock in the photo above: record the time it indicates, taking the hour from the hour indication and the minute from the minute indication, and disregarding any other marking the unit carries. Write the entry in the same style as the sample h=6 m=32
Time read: h=8 m=8
